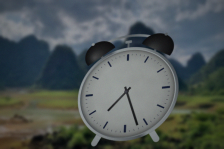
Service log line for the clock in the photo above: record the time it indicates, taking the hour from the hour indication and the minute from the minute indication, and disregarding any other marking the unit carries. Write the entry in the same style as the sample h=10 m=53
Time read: h=7 m=27
